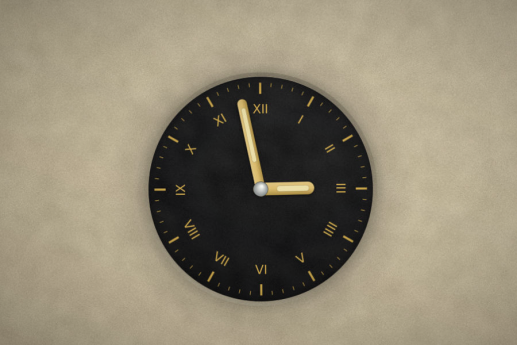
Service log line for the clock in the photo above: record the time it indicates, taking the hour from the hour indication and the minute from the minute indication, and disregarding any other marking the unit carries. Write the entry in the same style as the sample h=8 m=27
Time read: h=2 m=58
